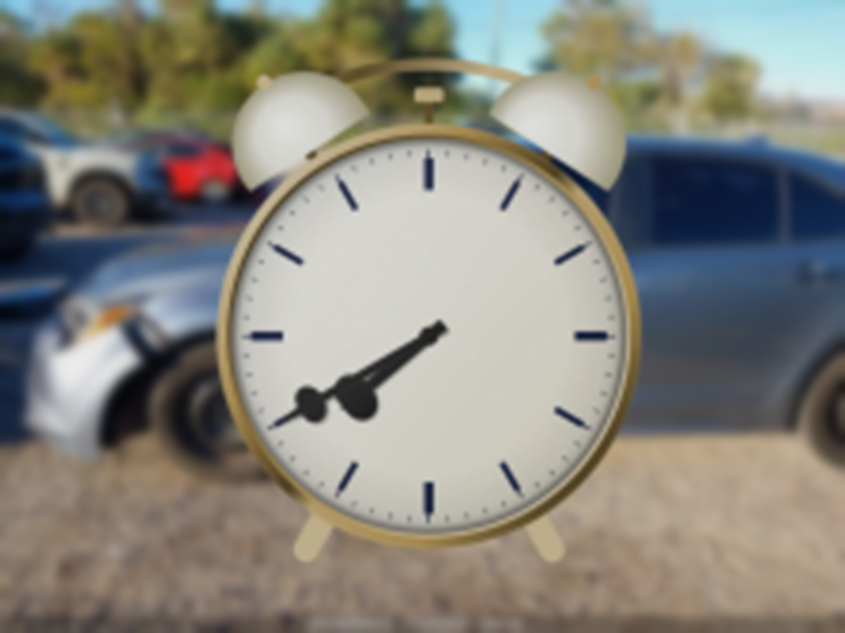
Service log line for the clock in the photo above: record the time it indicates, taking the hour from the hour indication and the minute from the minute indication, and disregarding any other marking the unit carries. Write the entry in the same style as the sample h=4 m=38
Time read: h=7 m=40
